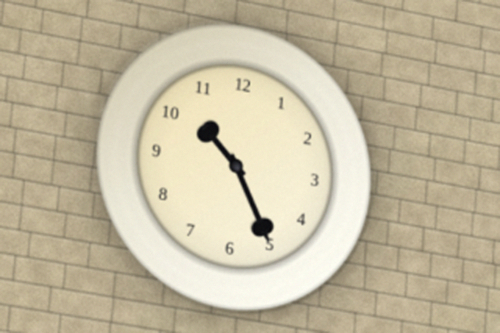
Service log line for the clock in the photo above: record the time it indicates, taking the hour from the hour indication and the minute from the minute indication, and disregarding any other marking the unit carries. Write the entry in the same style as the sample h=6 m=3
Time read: h=10 m=25
